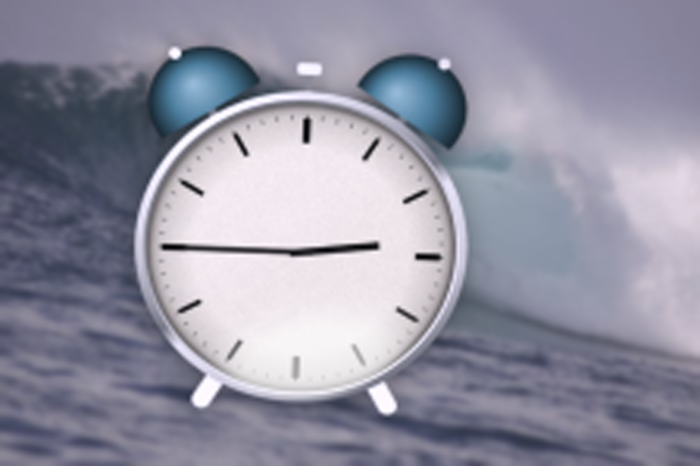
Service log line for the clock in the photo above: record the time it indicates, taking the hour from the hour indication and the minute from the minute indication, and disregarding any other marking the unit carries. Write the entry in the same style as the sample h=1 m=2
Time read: h=2 m=45
